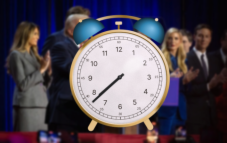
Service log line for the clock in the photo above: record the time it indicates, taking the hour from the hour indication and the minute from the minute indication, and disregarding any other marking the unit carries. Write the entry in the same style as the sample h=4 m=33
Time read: h=7 m=38
